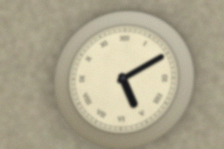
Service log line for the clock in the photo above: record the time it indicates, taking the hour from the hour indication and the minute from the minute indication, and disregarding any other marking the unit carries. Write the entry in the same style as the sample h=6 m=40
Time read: h=5 m=10
